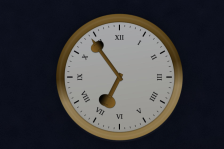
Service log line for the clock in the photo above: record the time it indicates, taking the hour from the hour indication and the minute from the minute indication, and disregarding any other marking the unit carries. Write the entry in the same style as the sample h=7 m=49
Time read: h=6 m=54
